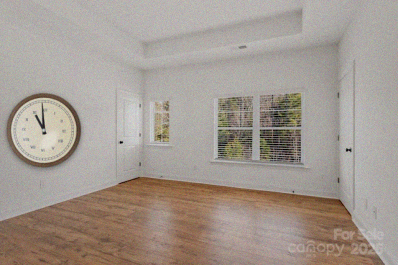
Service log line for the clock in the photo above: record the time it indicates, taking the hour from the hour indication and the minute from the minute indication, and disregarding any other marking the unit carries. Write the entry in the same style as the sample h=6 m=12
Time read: h=10 m=59
